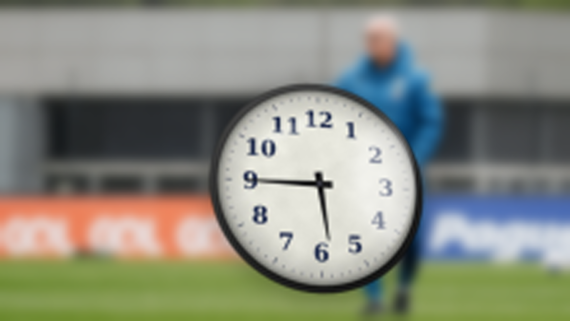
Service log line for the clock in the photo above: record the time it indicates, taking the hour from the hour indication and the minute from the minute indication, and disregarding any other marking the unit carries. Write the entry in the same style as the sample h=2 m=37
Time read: h=5 m=45
